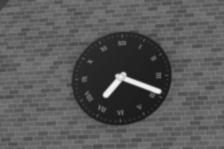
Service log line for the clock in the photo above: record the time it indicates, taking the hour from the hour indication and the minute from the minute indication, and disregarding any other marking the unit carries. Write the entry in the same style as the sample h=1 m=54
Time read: h=7 m=19
